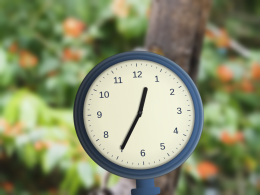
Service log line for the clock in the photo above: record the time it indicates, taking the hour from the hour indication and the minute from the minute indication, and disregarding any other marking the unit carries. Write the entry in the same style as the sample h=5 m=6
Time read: h=12 m=35
